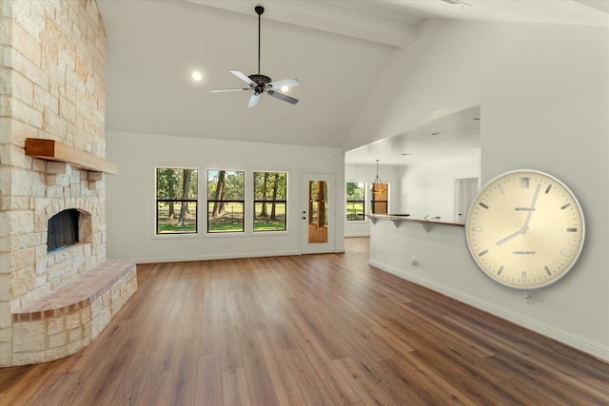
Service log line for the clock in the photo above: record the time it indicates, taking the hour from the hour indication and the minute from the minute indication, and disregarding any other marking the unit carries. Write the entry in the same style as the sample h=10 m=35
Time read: h=8 m=3
